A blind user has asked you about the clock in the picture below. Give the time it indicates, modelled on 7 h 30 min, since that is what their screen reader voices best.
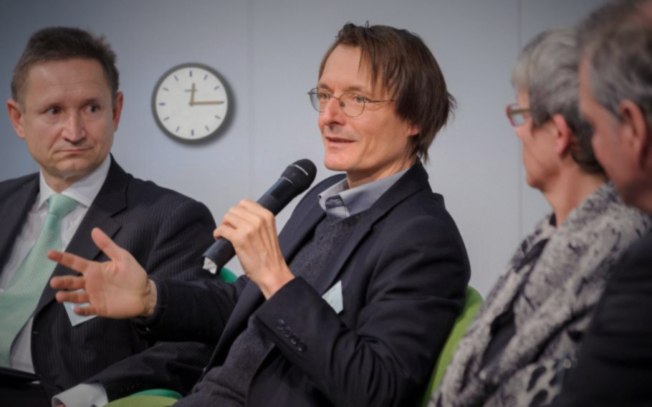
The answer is 12 h 15 min
